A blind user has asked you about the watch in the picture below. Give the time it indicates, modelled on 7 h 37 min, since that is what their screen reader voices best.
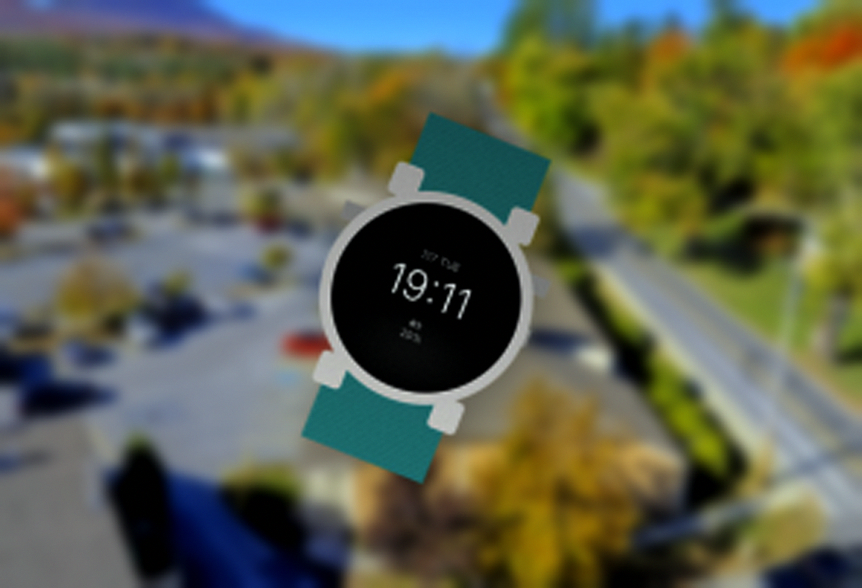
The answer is 19 h 11 min
